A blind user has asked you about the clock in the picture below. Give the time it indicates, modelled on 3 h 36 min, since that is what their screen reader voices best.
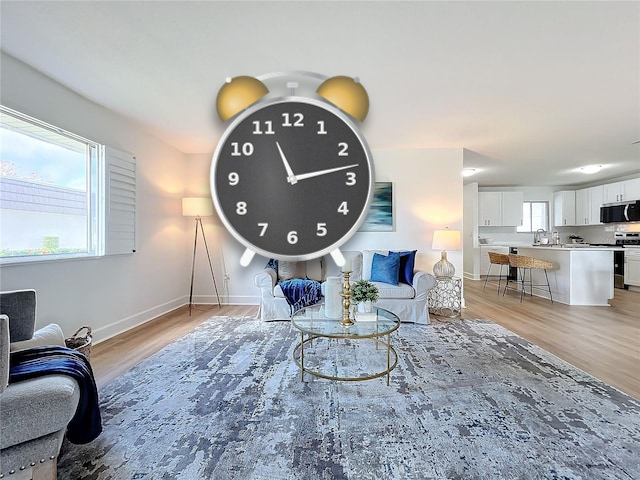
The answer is 11 h 13 min
